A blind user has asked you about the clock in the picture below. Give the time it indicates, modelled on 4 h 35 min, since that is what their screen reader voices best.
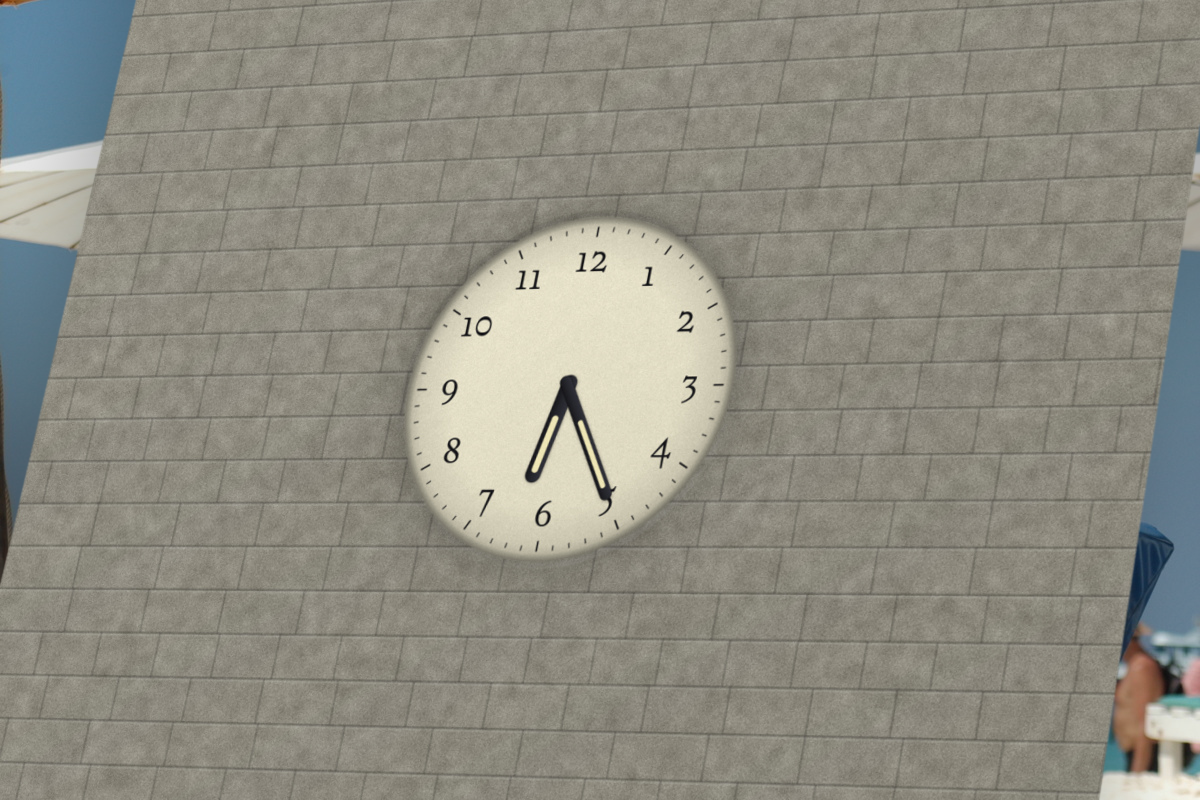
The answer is 6 h 25 min
